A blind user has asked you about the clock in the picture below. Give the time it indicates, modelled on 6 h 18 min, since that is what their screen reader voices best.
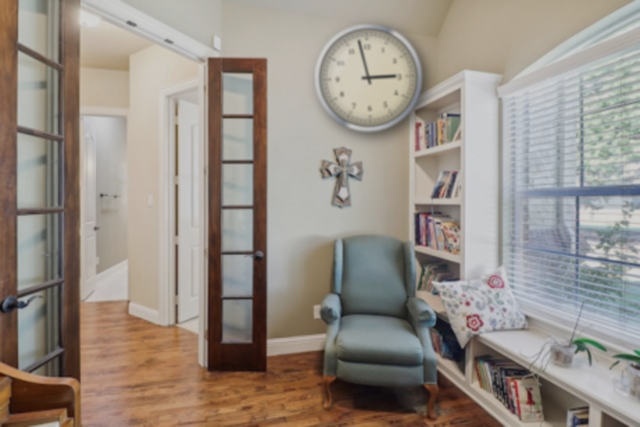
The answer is 2 h 58 min
